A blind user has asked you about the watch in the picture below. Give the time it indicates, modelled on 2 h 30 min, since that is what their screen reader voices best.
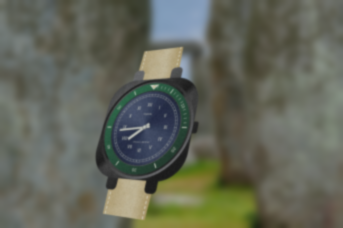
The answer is 7 h 44 min
